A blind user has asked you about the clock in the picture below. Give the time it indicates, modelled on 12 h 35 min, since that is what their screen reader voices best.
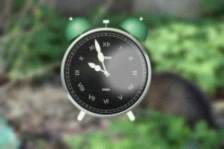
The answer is 9 h 57 min
